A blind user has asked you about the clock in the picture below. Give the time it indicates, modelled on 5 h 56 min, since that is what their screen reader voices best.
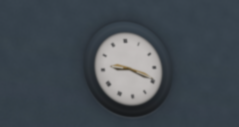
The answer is 9 h 19 min
